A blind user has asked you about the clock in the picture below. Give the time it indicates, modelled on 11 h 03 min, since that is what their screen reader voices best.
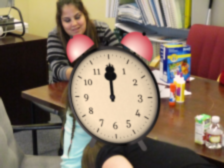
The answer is 12 h 00 min
